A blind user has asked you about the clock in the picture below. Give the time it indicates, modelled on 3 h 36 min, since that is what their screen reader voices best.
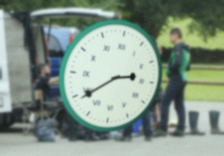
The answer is 2 h 39 min
